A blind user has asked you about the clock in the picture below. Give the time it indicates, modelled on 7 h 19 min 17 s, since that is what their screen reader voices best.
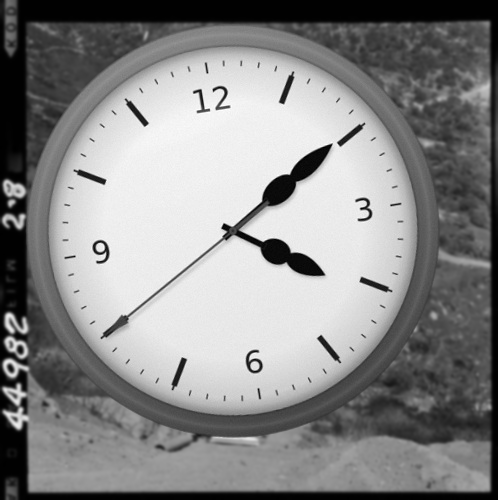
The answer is 4 h 09 min 40 s
